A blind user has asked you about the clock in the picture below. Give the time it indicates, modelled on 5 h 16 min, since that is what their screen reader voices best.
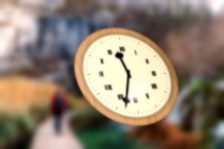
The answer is 11 h 33 min
